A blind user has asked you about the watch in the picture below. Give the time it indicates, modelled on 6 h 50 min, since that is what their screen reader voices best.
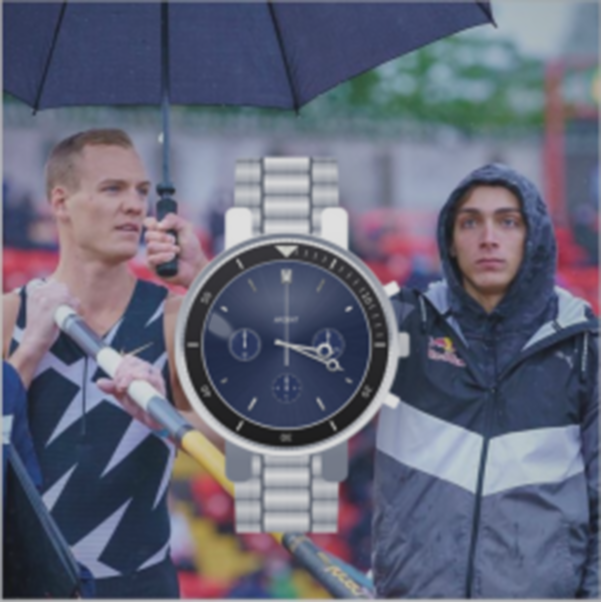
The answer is 3 h 19 min
